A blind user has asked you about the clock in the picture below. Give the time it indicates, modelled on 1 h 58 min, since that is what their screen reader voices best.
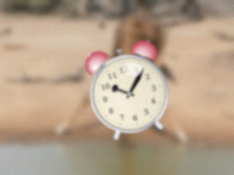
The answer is 10 h 07 min
